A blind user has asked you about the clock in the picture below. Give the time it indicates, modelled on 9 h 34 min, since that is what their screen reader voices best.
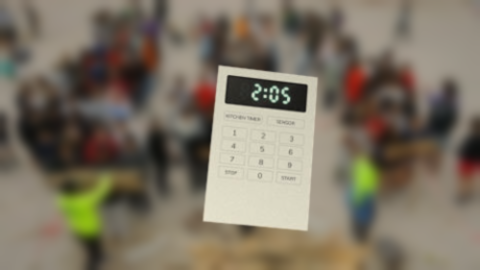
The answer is 2 h 05 min
